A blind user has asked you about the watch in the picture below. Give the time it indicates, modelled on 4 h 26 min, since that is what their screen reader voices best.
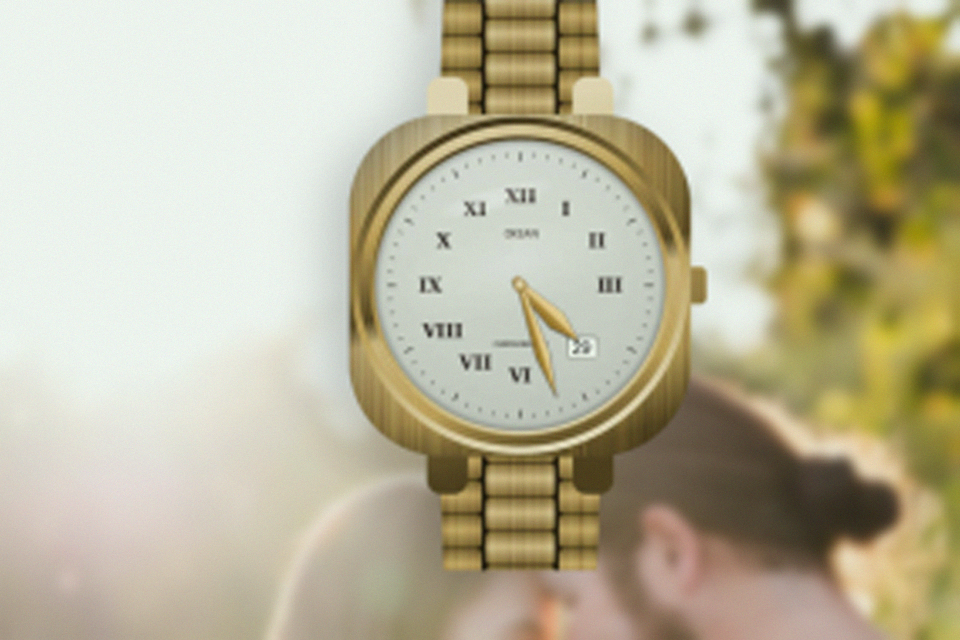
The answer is 4 h 27 min
